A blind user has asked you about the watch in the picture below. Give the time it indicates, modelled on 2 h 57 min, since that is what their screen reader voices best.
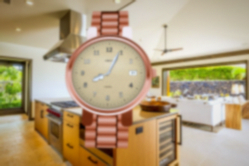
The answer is 8 h 04 min
